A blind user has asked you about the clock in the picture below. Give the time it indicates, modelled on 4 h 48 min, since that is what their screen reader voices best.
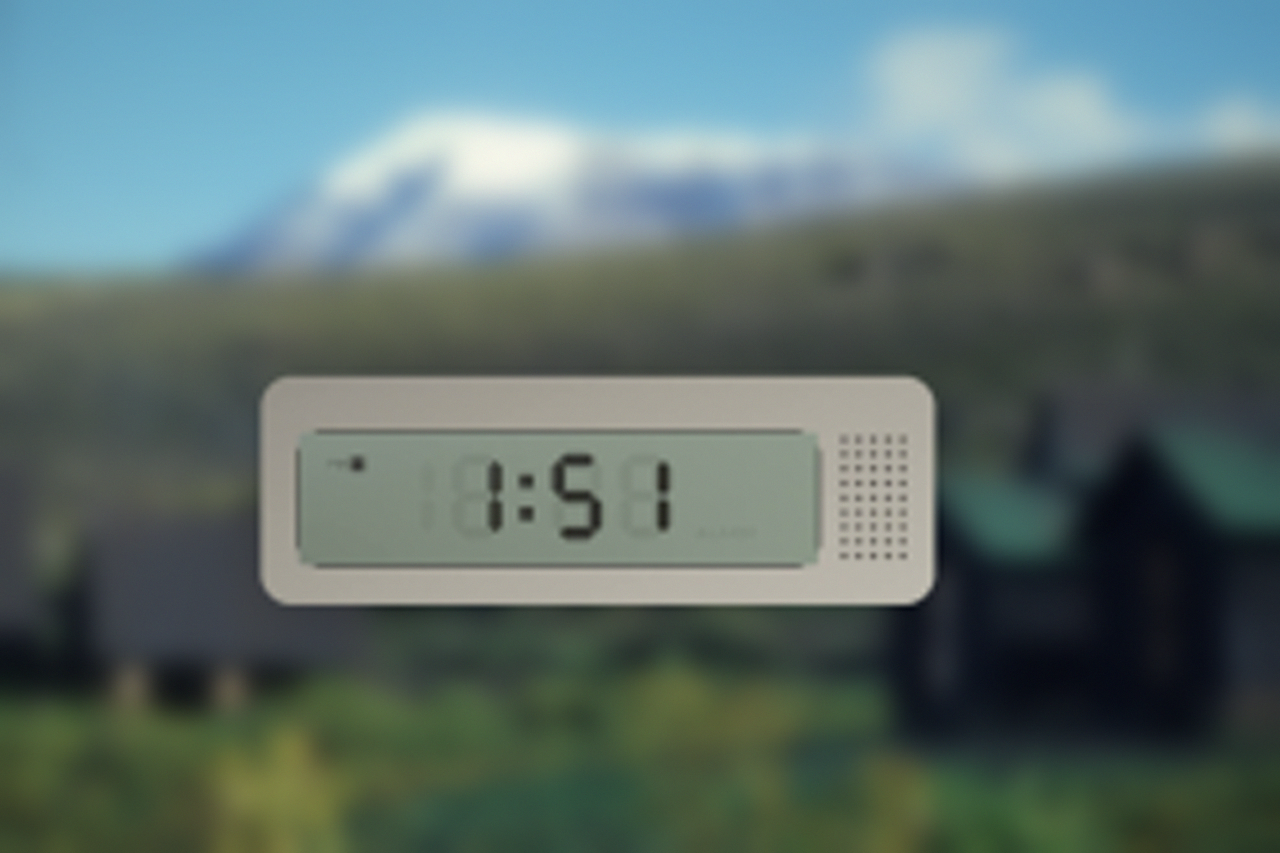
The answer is 1 h 51 min
